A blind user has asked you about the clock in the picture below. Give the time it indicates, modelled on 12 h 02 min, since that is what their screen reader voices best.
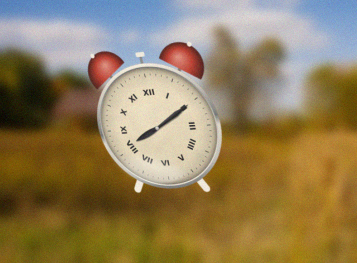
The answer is 8 h 10 min
